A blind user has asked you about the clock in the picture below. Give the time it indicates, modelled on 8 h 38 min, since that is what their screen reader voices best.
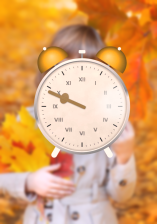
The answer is 9 h 49 min
